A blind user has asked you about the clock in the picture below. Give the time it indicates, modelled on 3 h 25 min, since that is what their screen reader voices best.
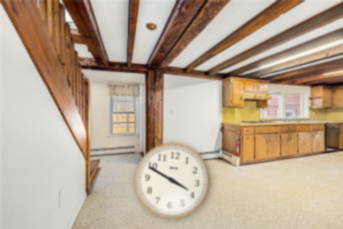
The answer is 3 h 49 min
